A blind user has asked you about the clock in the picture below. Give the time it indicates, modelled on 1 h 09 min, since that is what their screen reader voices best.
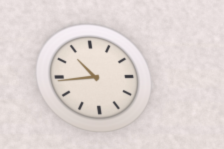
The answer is 10 h 44 min
